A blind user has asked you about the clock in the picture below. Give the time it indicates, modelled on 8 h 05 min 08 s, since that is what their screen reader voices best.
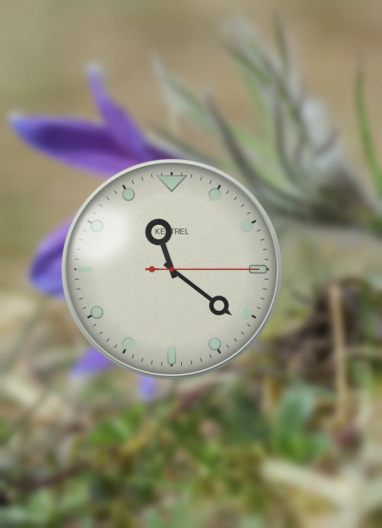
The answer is 11 h 21 min 15 s
